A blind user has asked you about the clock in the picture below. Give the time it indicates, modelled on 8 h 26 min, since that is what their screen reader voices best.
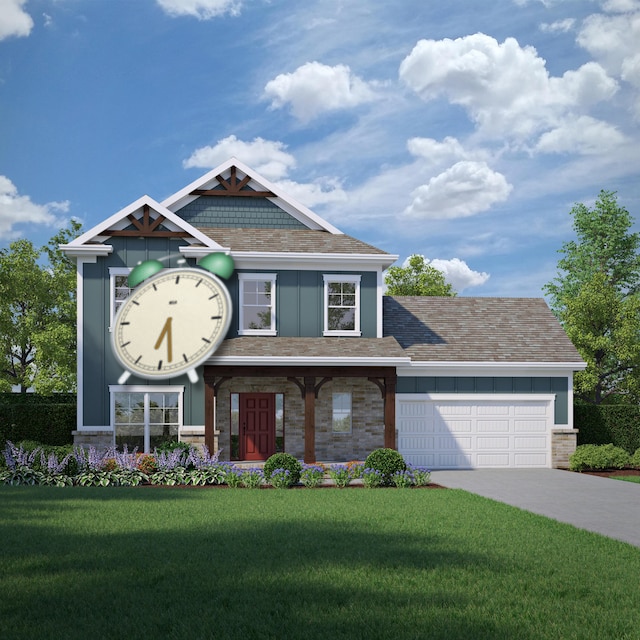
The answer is 6 h 28 min
